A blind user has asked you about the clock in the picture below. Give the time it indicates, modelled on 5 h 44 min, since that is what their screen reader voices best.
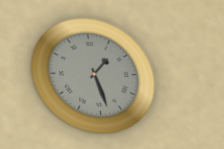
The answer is 1 h 28 min
